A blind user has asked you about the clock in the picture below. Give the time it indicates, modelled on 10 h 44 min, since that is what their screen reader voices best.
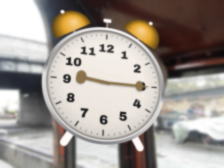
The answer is 9 h 15 min
